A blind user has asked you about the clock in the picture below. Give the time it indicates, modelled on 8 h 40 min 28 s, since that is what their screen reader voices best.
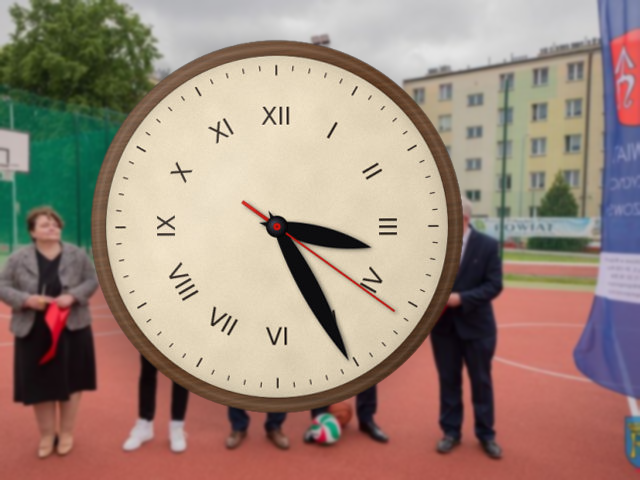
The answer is 3 h 25 min 21 s
